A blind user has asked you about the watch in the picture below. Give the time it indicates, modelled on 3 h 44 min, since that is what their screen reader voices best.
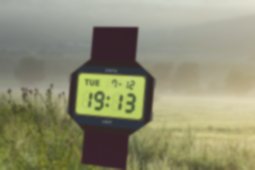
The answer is 19 h 13 min
